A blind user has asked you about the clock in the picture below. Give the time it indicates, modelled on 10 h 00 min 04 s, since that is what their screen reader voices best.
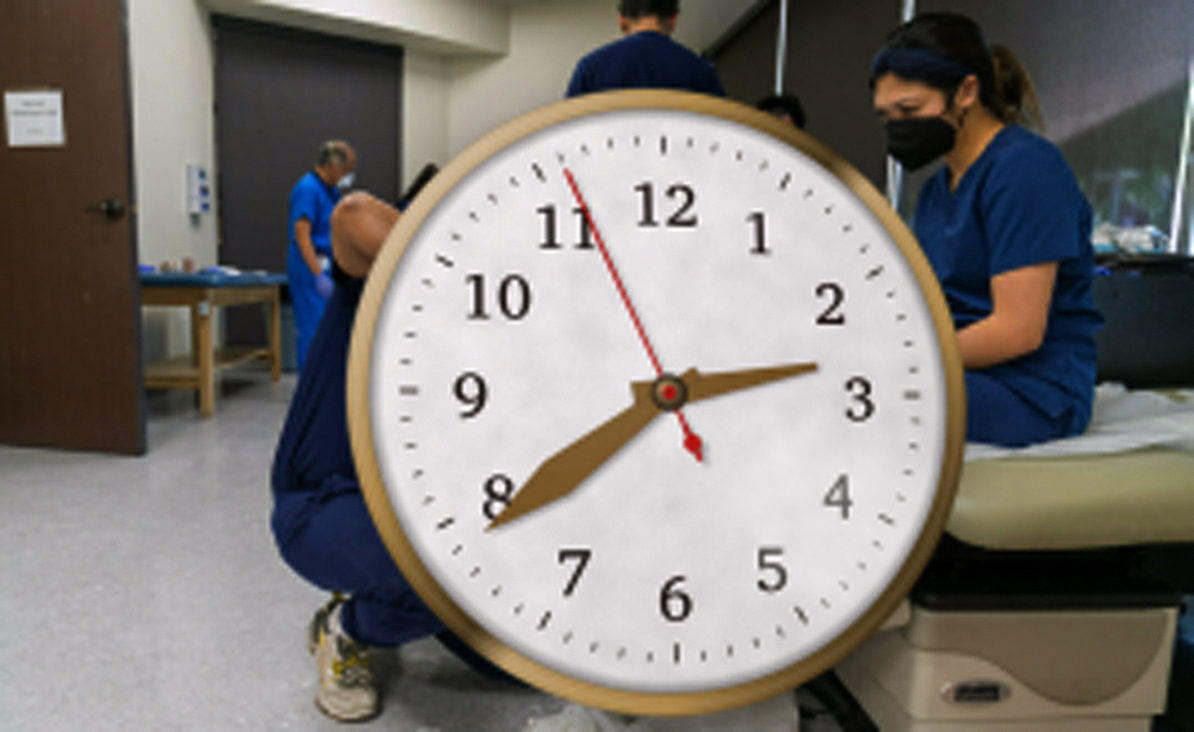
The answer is 2 h 38 min 56 s
